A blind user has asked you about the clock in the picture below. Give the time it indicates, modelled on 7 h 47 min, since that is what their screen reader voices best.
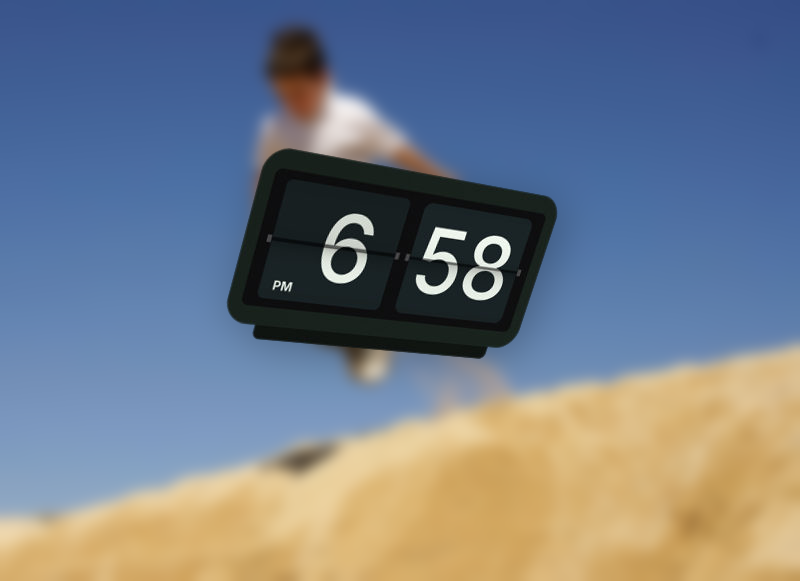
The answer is 6 h 58 min
